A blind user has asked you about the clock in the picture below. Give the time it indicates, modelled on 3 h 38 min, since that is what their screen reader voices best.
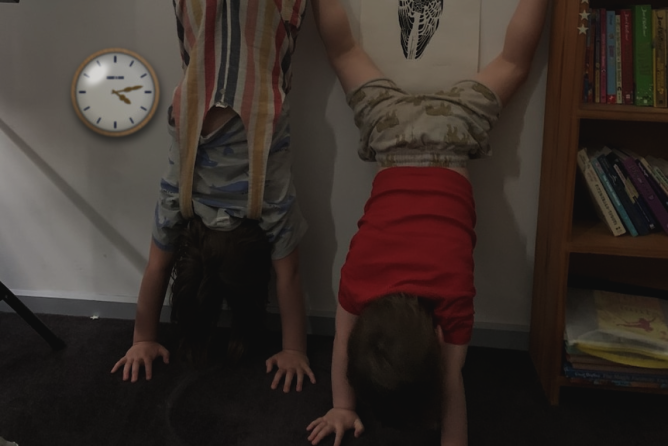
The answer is 4 h 13 min
